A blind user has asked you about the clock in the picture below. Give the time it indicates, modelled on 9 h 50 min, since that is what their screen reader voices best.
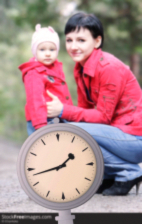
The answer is 1 h 43 min
